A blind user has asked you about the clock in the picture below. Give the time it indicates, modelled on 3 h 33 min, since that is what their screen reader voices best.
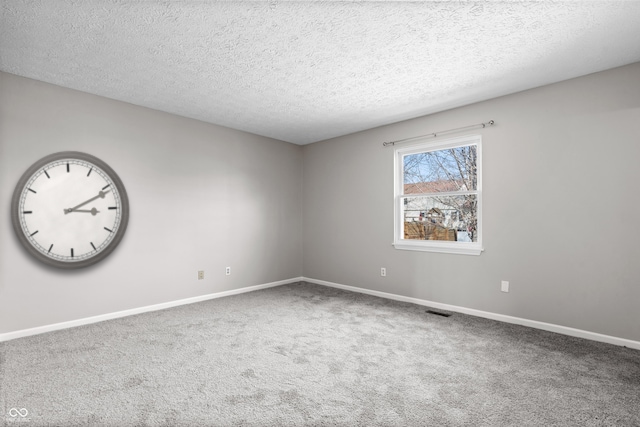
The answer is 3 h 11 min
